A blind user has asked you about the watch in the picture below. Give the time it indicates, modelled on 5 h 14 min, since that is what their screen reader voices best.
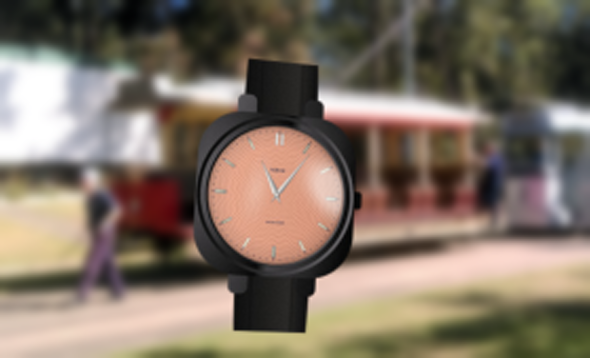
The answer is 11 h 06 min
